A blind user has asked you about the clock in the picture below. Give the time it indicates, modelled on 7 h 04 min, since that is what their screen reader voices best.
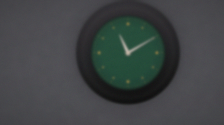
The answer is 11 h 10 min
